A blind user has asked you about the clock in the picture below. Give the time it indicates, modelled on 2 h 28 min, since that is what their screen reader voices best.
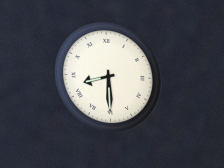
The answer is 8 h 30 min
